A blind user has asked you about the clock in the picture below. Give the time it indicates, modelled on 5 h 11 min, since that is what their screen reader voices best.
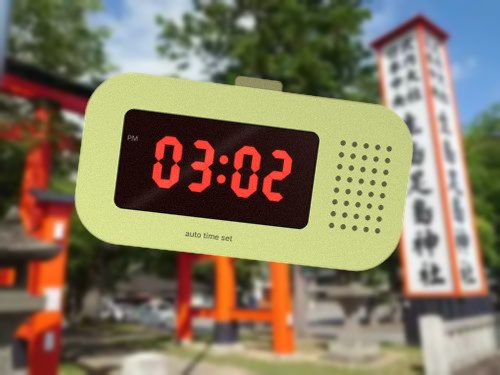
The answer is 3 h 02 min
